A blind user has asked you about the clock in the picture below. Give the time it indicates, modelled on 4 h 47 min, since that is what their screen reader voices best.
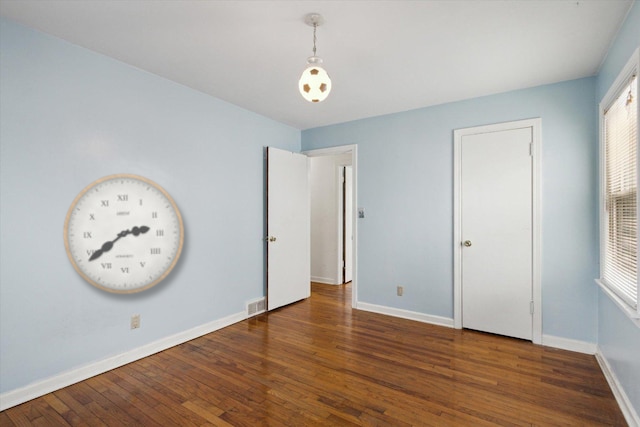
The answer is 2 h 39 min
